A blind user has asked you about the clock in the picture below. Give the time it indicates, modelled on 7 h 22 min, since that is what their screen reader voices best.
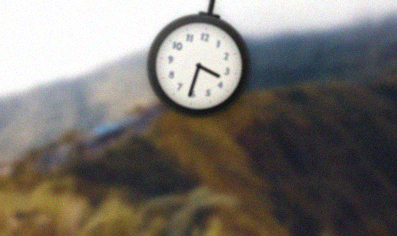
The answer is 3 h 31 min
